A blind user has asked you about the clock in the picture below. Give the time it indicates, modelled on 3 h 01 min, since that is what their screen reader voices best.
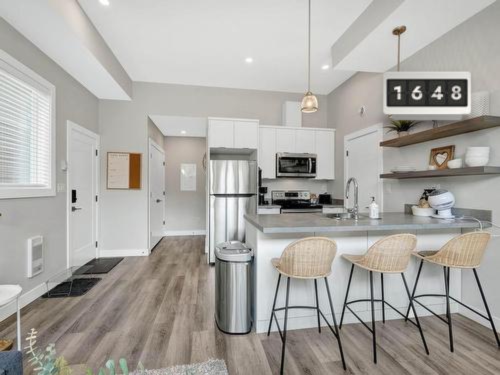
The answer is 16 h 48 min
